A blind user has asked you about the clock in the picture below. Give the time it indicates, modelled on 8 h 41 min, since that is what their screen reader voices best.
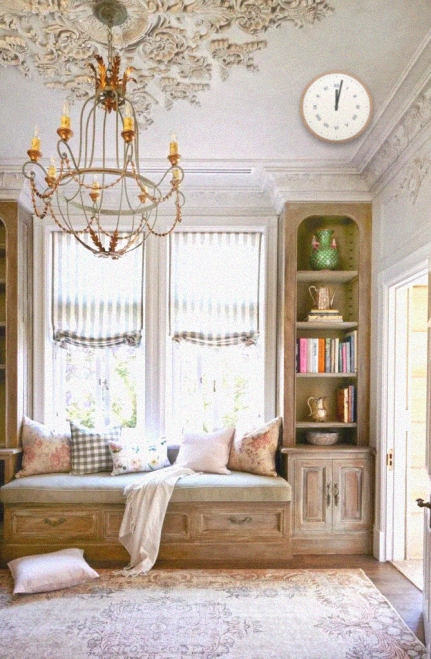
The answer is 12 h 02 min
